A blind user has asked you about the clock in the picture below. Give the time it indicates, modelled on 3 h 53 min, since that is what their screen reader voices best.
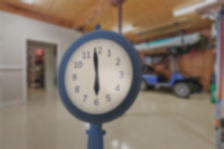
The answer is 5 h 59 min
